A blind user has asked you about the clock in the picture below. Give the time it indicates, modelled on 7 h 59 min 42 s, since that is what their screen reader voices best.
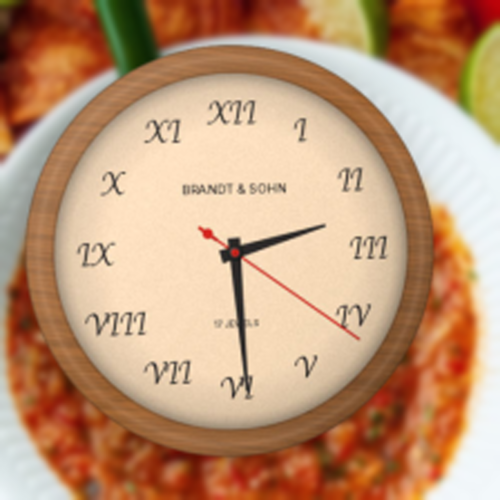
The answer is 2 h 29 min 21 s
